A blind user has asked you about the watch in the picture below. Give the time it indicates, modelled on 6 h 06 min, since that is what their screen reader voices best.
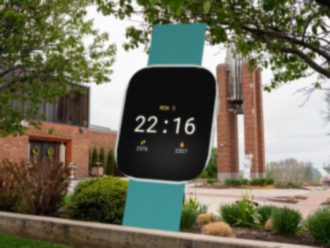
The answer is 22 h 16 min
